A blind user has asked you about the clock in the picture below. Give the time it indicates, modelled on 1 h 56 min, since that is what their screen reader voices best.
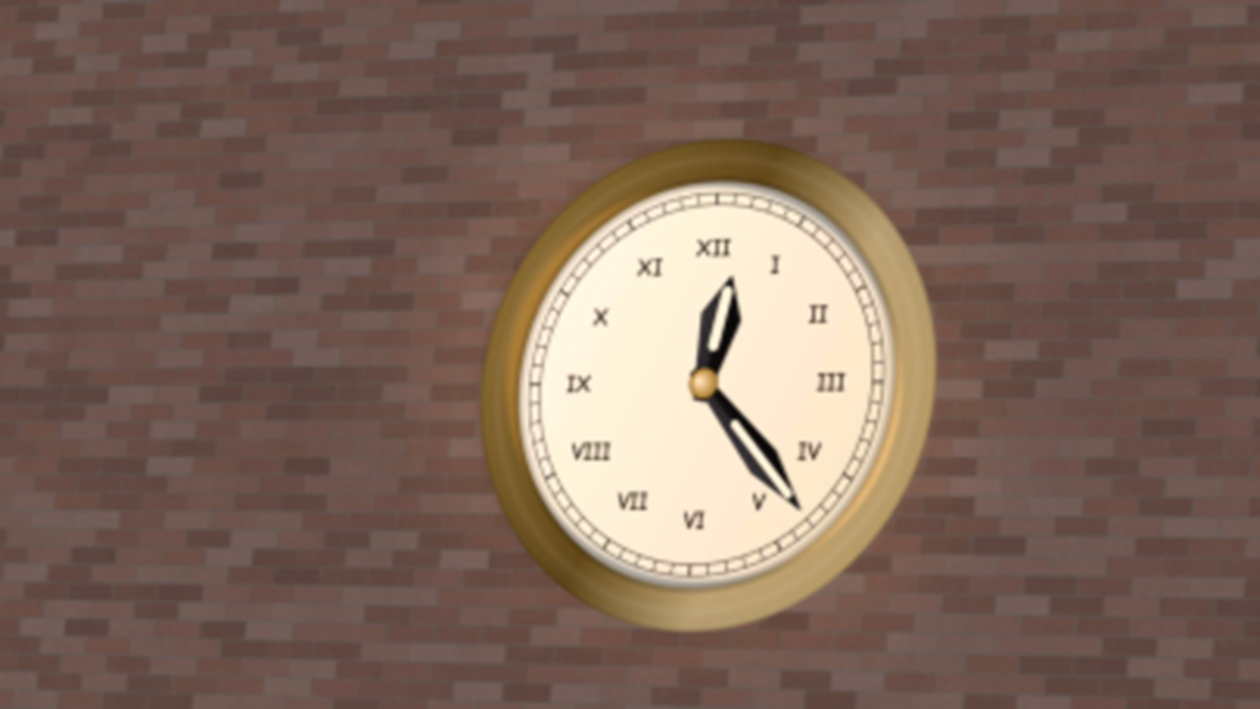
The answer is 12 h 23 min
